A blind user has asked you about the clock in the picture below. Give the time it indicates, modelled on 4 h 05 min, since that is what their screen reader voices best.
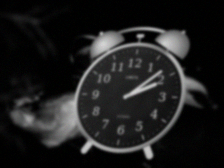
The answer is 2 h 08 min
